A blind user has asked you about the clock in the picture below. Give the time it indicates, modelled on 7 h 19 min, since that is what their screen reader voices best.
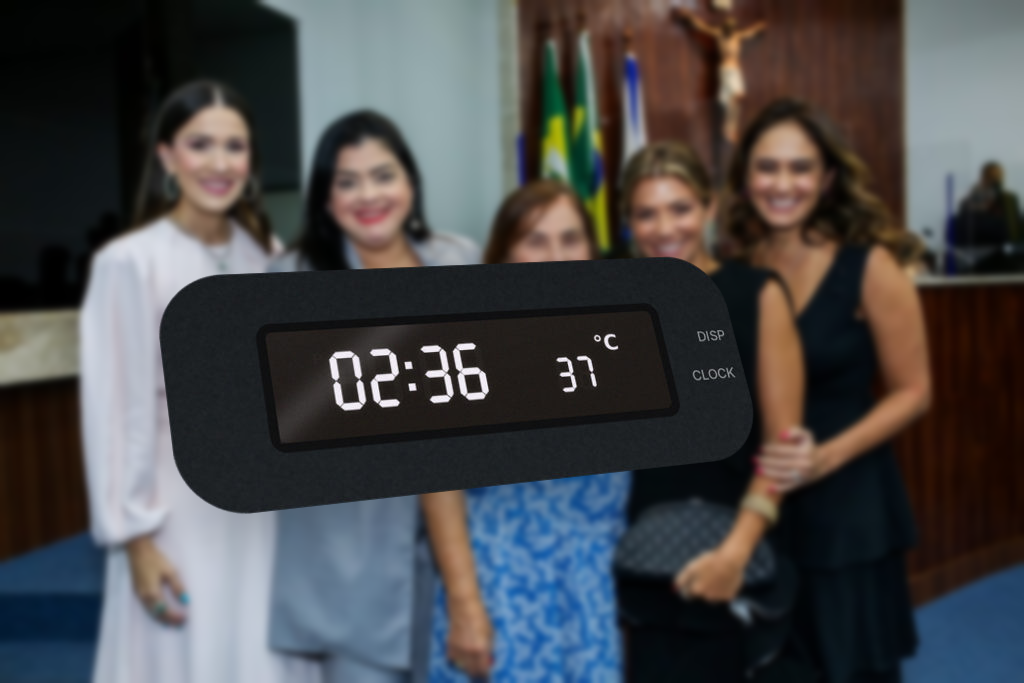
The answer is 2 h 36 min
